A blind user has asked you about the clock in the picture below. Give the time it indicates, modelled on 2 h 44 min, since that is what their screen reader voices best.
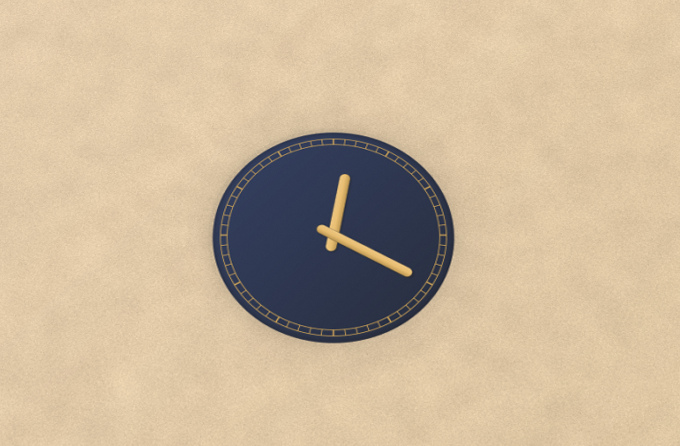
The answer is 12 h 20 min
